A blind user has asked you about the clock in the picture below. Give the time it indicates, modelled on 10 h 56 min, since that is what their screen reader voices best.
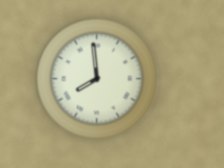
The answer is 7 h 59 min
